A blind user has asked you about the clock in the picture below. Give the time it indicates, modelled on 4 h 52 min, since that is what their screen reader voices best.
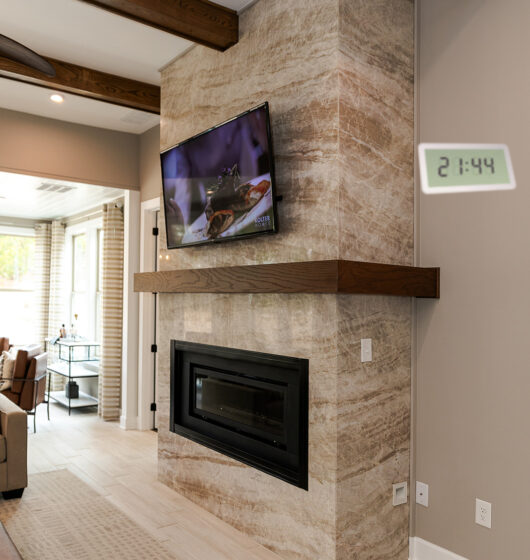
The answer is 21 h 44 min
